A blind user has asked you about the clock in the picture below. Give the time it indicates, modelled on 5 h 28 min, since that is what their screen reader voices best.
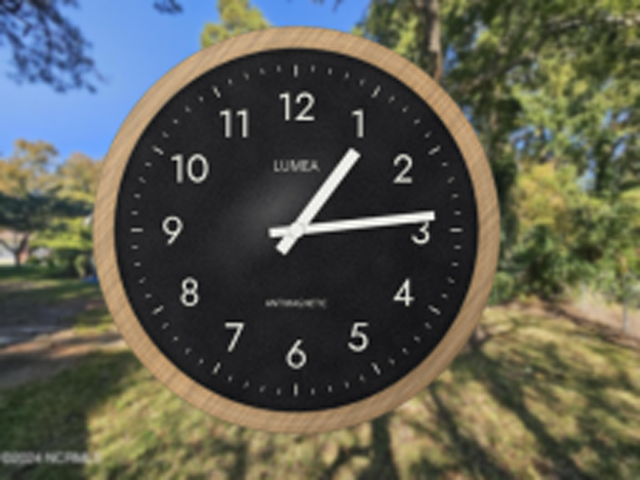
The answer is 1 h 14 min
